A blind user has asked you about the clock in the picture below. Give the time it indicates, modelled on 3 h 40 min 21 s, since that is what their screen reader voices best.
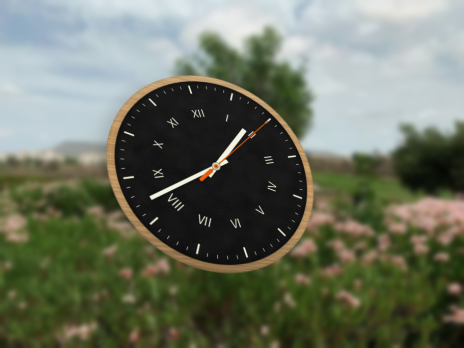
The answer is 1 h 42 min 10 s
